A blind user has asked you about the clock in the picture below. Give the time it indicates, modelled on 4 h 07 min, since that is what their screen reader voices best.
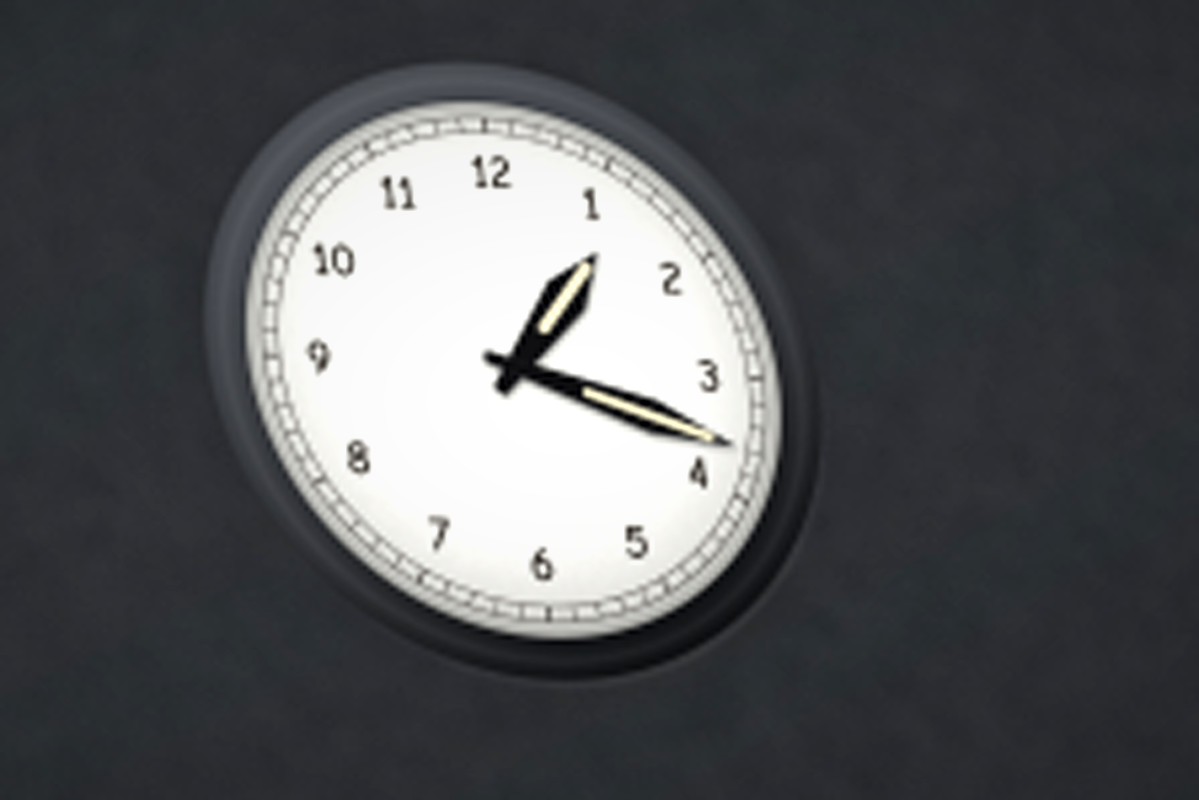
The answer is 1 h 18 min
